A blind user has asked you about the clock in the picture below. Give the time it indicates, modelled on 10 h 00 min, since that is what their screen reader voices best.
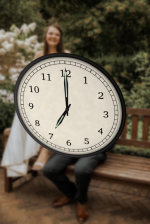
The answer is 7 h 00 min
